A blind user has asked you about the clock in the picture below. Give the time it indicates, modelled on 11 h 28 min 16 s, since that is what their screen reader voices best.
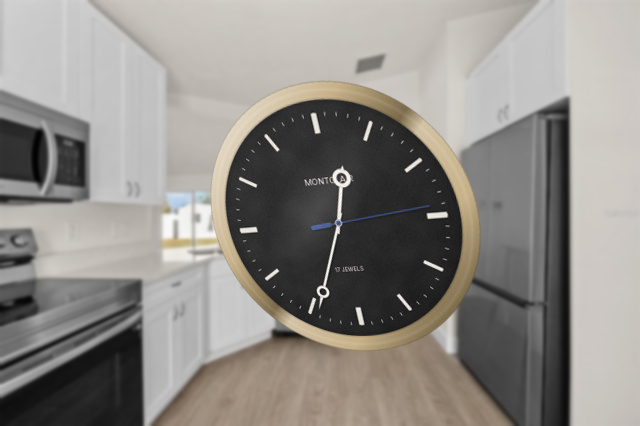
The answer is 12 h 34 min 14 s
